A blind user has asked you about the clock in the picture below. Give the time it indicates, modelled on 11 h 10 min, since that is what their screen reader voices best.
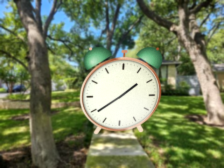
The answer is 1 h 39 min
